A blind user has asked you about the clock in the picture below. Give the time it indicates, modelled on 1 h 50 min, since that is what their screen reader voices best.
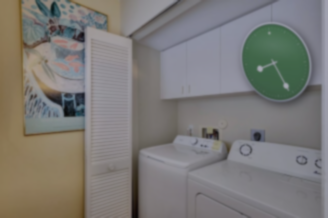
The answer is 8 h 26 min
